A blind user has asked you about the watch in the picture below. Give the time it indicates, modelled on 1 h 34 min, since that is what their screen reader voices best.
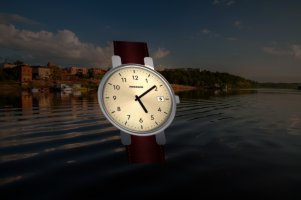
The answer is 5 h 09 min
